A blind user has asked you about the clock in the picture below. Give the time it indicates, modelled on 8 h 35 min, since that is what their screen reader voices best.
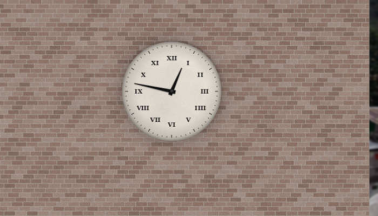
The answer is 12 h 47 min
